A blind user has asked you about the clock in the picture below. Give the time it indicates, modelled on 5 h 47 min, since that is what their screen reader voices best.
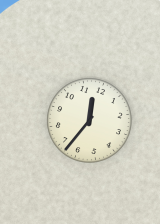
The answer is 11 h 33 min
